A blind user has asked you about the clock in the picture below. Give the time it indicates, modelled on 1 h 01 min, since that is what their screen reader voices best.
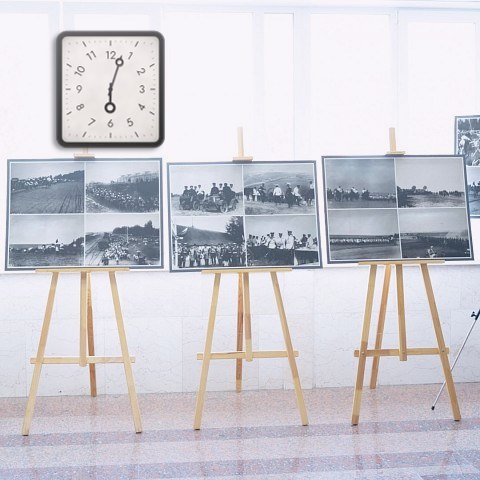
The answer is 6 h 03 min
